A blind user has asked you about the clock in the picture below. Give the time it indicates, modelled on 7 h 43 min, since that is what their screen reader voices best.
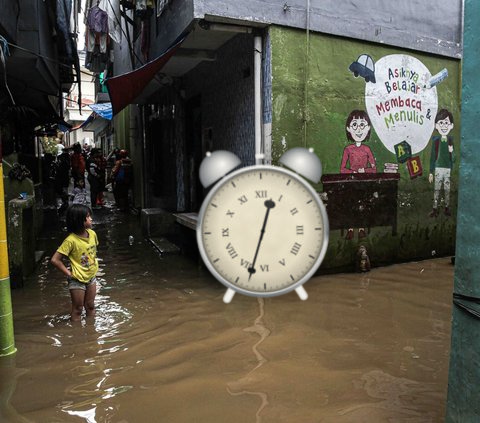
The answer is 12 h 33 min
